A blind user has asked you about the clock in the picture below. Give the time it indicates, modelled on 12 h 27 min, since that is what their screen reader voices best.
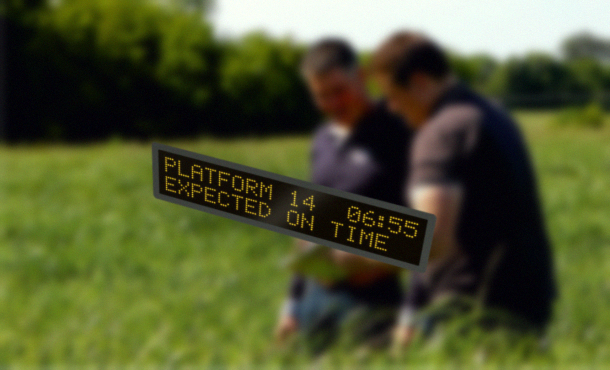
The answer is 6 h 55 min
